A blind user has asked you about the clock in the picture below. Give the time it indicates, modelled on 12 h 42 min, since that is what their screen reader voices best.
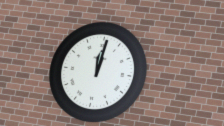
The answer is 12 h 01 min
